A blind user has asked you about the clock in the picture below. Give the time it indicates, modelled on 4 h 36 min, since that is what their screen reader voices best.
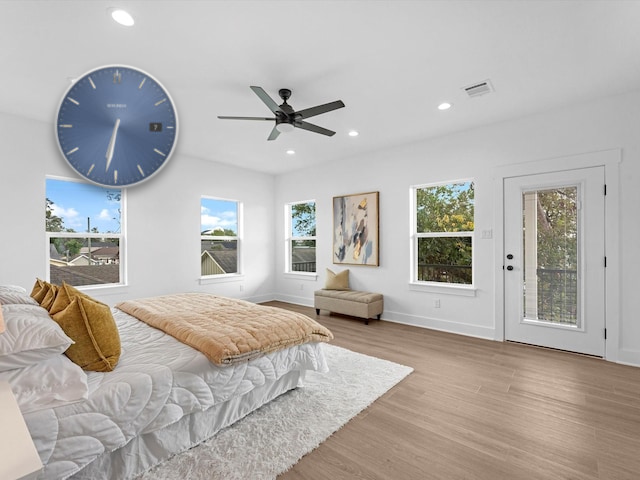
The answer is 6 h 32 min
